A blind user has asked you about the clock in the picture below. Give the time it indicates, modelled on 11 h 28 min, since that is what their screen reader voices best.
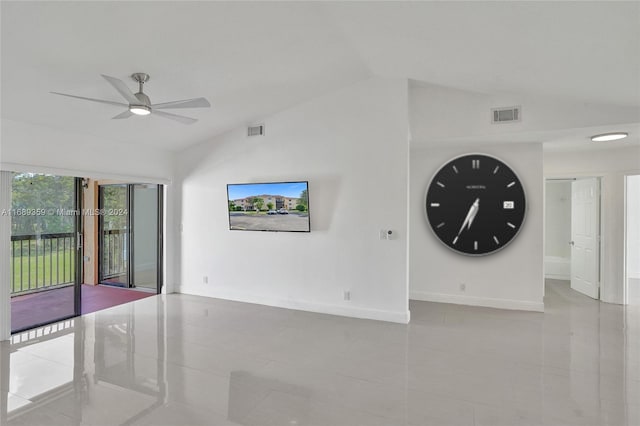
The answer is 6 h 35 min
